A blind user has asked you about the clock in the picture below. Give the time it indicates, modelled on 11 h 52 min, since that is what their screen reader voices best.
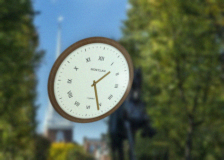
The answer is 1 h 26 min
